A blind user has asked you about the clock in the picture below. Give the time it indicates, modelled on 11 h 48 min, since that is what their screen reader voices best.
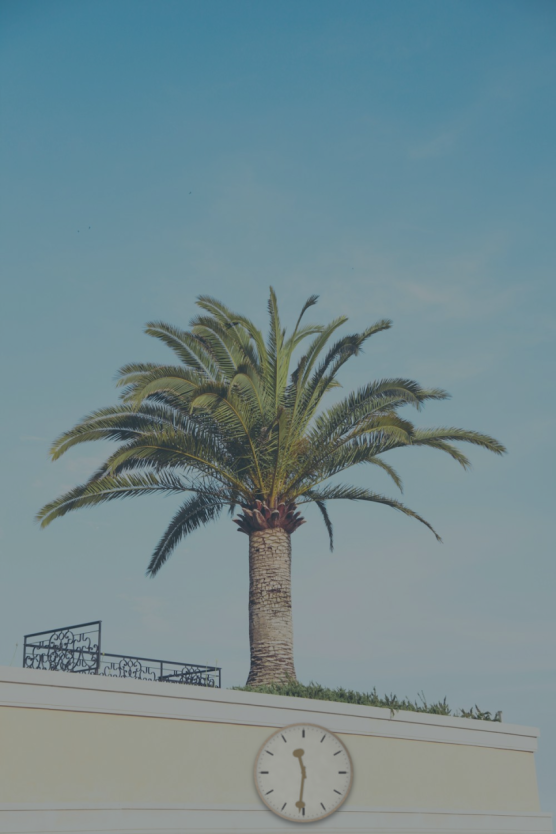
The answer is 11 h 31 min
